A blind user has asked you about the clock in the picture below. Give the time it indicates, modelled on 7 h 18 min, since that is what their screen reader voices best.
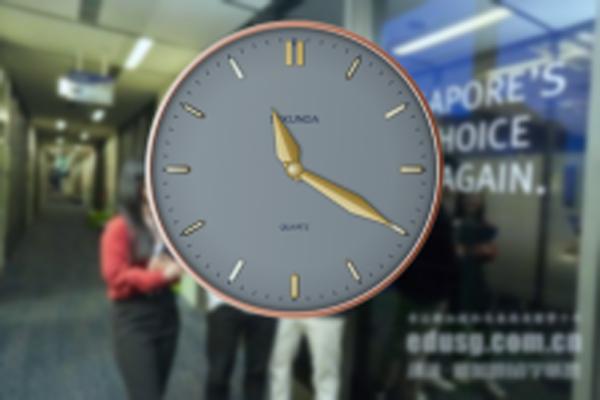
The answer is 11 h 20 min
